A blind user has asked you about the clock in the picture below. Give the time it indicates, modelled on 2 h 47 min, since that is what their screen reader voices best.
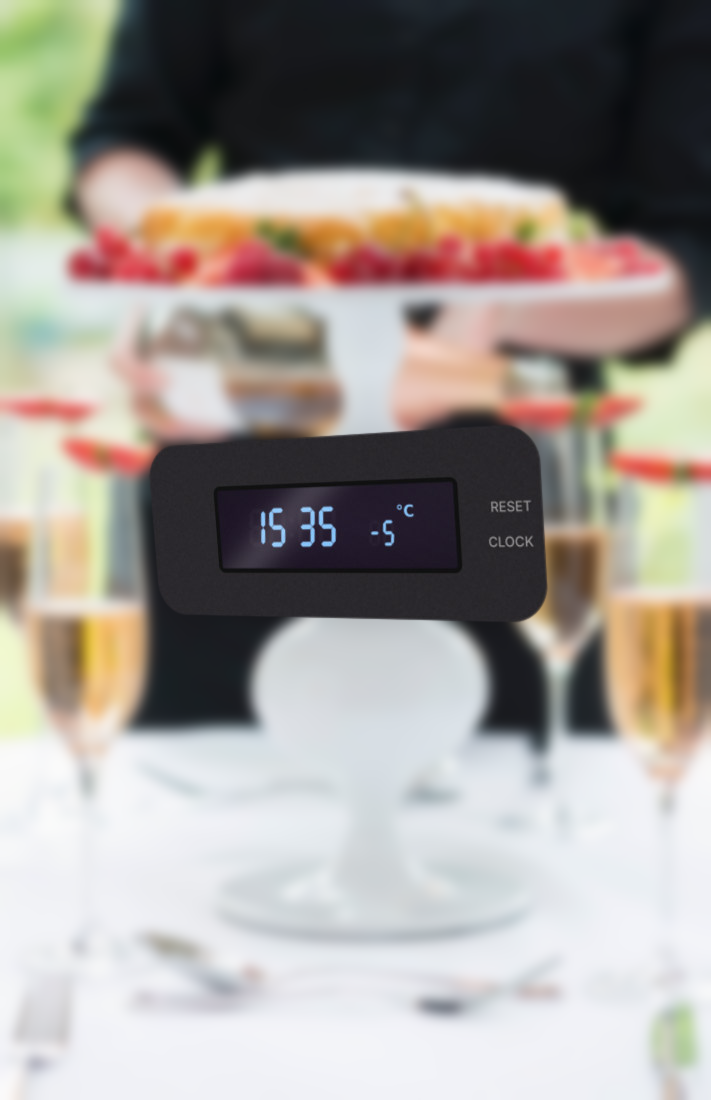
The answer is 15 h 35 min
